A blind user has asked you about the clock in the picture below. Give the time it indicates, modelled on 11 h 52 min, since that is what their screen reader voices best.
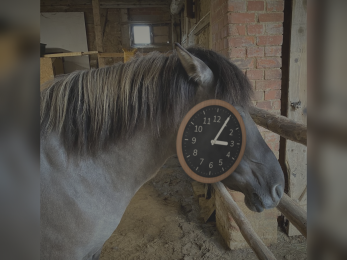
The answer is 3 h 05 min
